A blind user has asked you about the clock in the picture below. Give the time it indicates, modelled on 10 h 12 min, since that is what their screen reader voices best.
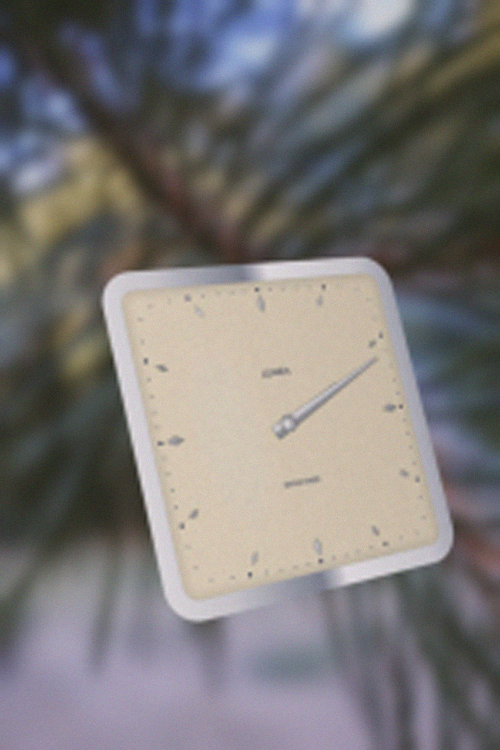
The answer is 2 h 11 min
